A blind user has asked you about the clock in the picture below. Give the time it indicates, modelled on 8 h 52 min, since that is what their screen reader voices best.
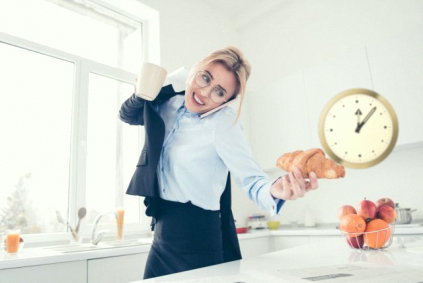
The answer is 12 h 07 min
